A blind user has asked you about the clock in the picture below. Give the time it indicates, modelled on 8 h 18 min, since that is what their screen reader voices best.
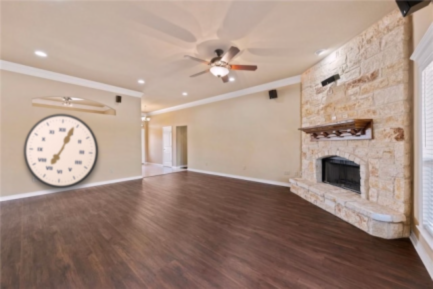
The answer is 7 h 04 min
